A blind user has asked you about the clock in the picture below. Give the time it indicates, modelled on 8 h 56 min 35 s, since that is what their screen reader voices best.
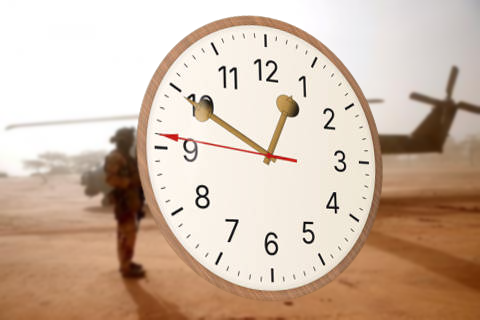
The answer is 12 h 49 min 46 s
